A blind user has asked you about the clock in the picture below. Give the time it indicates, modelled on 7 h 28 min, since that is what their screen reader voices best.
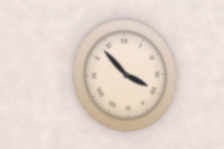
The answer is 3 h 53 min
